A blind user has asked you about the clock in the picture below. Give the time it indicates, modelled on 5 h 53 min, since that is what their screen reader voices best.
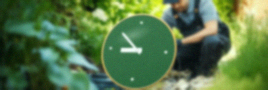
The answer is 8 h 52 min
